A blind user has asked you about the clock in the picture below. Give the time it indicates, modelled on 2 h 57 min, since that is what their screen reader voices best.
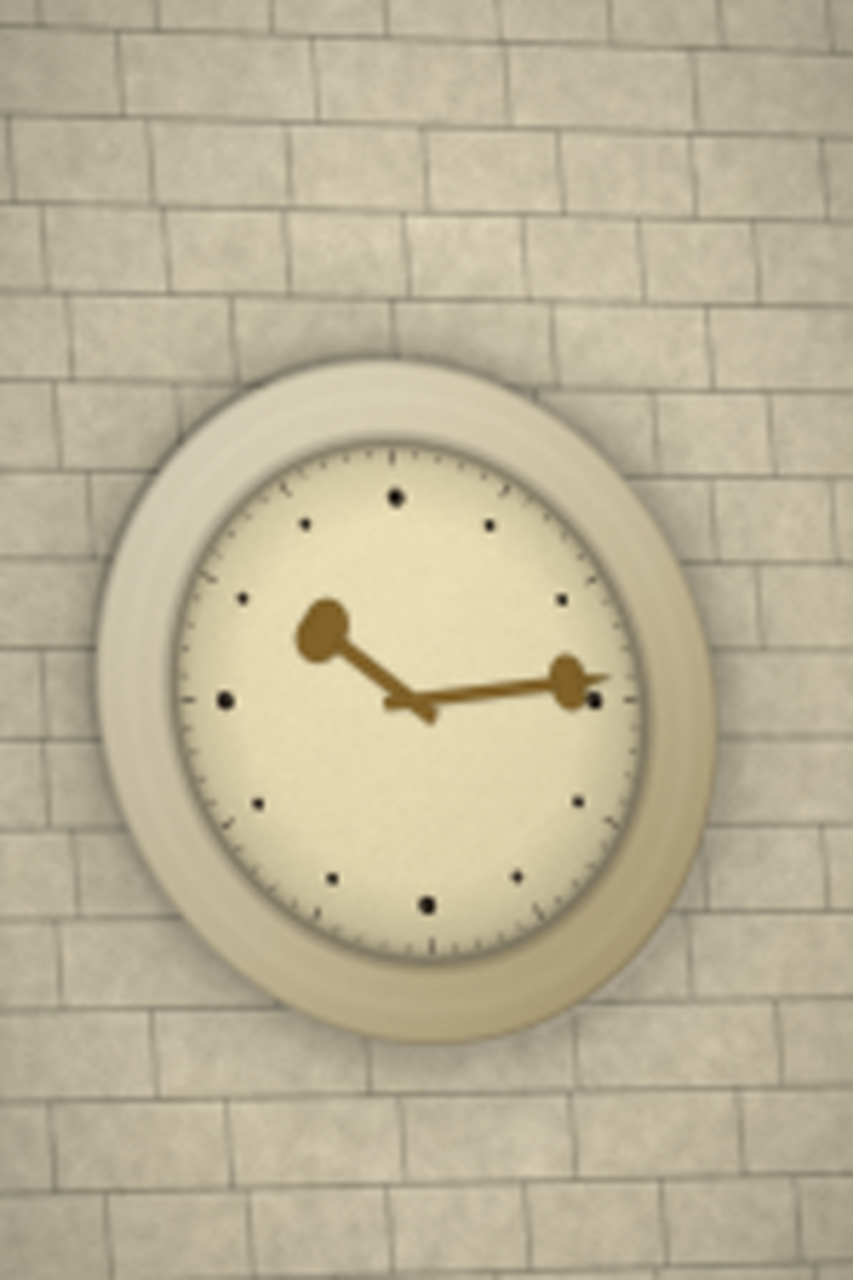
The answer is 10 h 14 min
